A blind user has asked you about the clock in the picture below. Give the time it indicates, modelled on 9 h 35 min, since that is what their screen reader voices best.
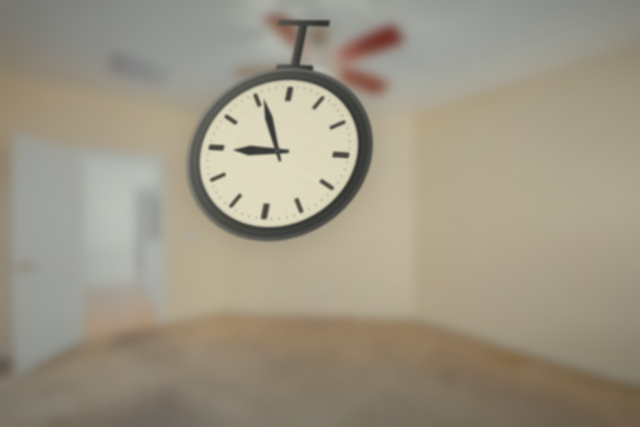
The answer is 8 h 56 min
